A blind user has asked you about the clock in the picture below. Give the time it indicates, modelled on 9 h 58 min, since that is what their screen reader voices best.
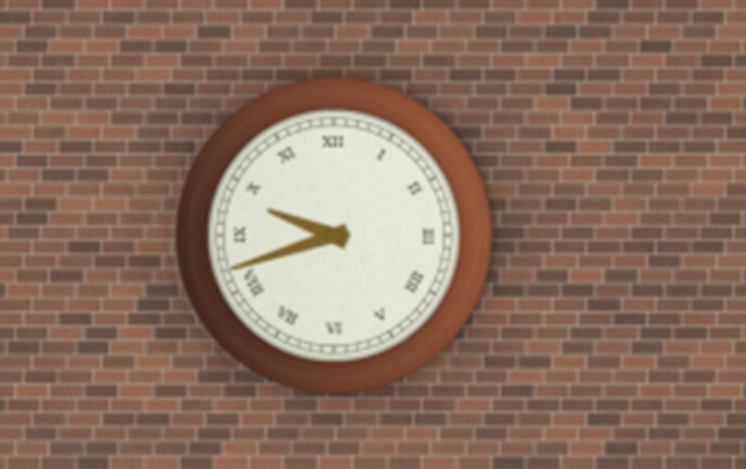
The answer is 9 h 42 min
